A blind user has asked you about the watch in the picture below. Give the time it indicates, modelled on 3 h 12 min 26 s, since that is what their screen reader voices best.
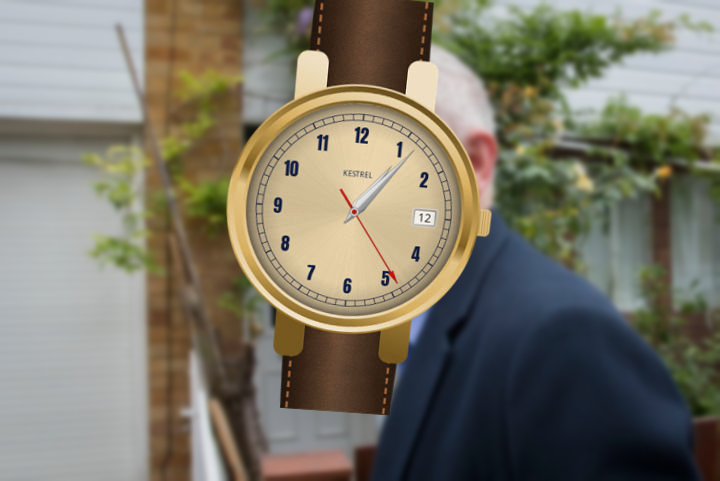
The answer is 1 h 06 min 24 s
